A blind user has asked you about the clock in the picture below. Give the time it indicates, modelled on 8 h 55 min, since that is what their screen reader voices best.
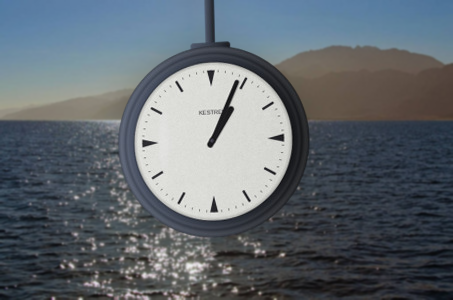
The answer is 1 h 04 min
